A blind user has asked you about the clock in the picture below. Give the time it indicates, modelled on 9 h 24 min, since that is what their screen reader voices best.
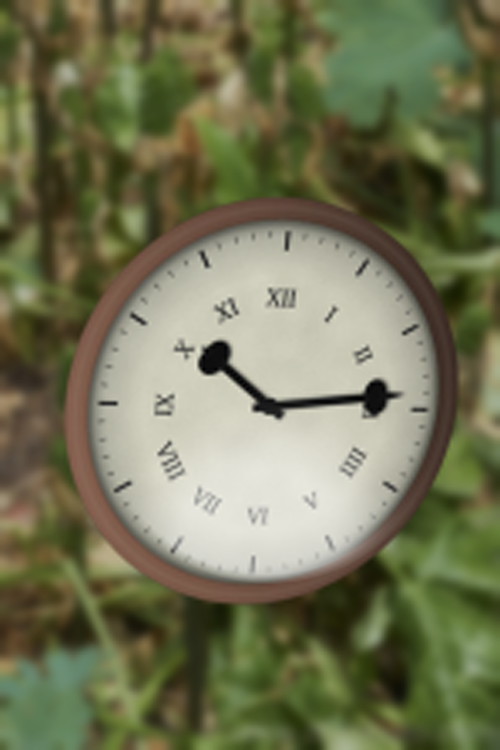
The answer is 10 h 14 min
